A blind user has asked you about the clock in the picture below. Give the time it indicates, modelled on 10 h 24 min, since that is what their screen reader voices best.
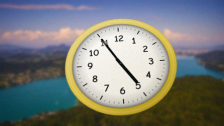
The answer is 4 h 55 min
